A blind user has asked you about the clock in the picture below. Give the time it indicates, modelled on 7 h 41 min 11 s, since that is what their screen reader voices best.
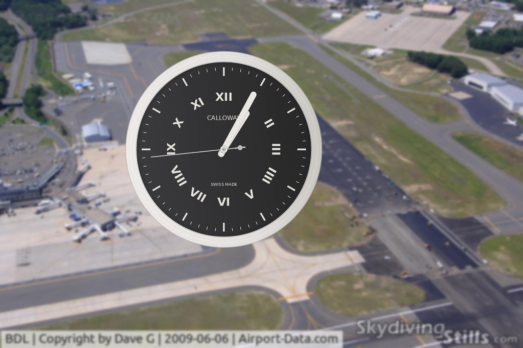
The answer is 1 h 04 min 44 s
